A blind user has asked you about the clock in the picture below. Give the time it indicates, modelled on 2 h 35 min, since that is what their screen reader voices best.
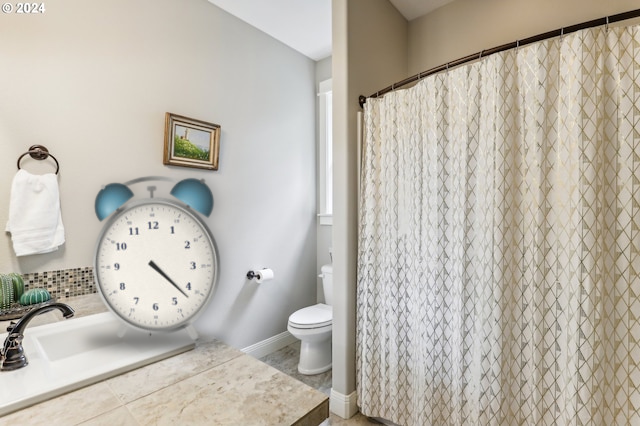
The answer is 4 h 22 min
